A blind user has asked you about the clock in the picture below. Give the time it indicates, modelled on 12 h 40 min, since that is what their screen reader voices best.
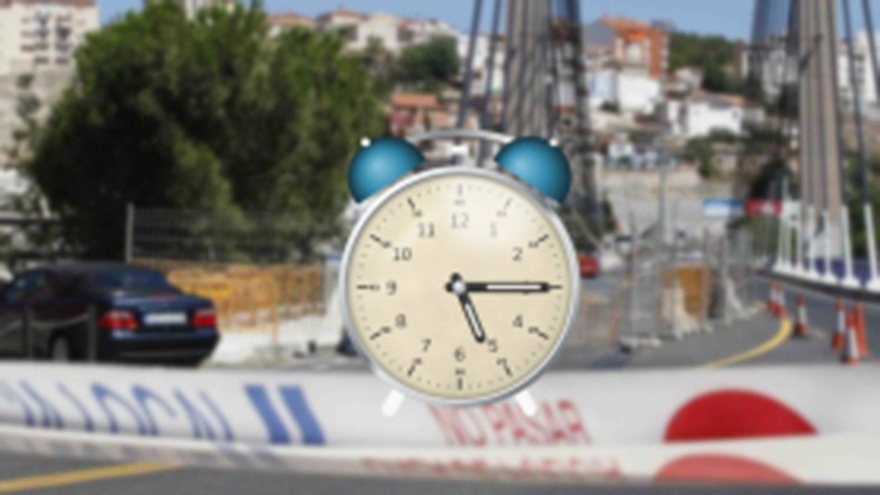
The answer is 5 h 15 min
